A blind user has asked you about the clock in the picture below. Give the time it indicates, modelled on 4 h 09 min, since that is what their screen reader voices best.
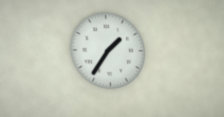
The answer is 1 h 36 min
